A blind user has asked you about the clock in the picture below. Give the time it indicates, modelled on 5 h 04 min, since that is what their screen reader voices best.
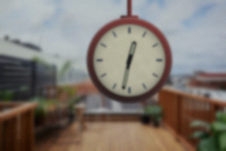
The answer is 12 h 32 min
